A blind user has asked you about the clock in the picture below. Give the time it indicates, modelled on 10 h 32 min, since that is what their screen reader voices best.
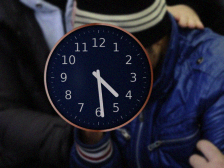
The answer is 4 h 29 min
